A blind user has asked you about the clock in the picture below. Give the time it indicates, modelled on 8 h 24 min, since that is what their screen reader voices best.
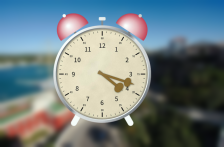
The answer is 4 h 18 min
